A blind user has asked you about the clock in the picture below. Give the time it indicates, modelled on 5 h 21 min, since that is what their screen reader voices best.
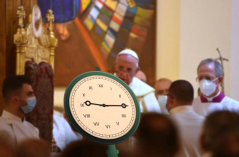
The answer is 9 h 15 min
